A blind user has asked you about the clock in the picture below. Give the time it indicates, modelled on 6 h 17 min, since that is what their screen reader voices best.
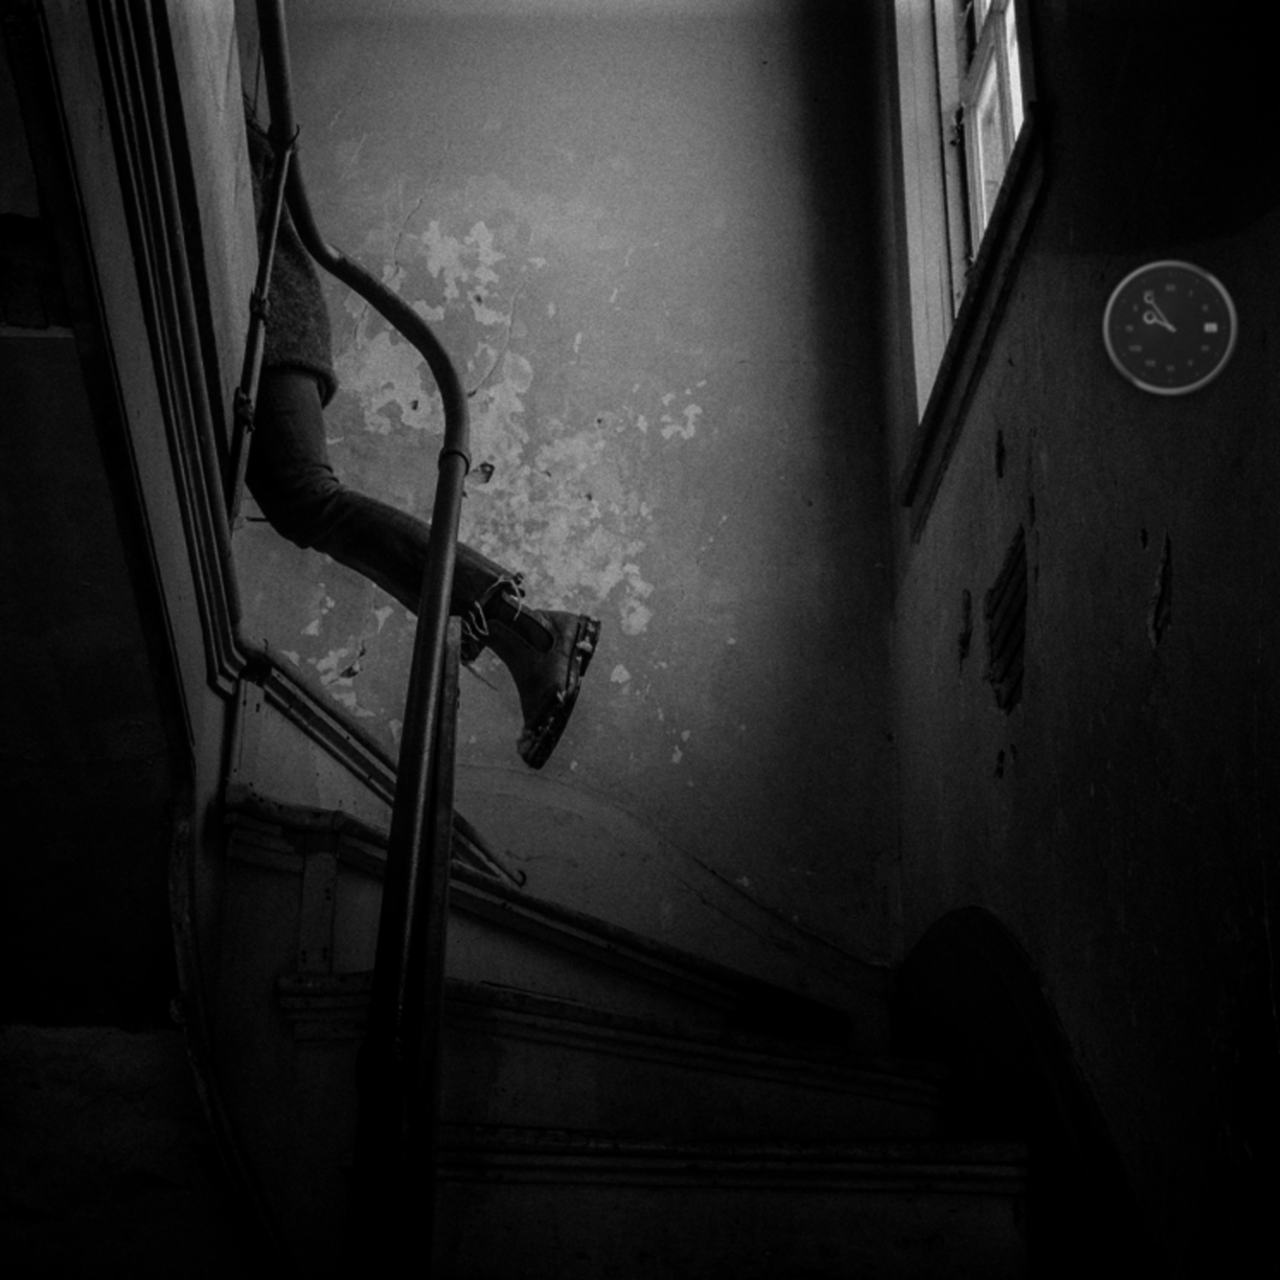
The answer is 9 h 54 min
